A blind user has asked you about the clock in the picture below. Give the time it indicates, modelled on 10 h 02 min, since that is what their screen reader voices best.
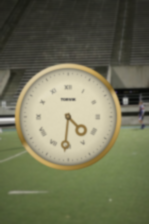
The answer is 4 h 31 min
